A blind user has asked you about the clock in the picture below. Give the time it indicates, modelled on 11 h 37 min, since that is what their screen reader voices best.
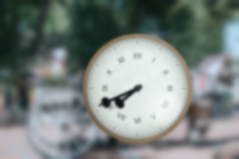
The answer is 7 h 41 min
